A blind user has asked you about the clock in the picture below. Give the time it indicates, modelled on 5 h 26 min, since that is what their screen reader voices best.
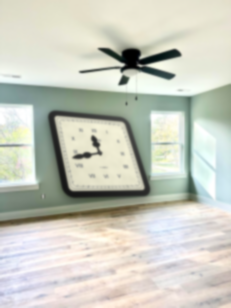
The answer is 11 h 43 min
